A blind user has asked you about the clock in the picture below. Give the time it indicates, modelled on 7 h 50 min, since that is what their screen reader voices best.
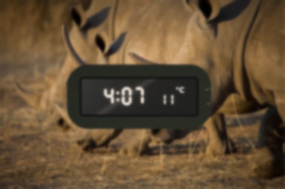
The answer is 4 h 07 min
